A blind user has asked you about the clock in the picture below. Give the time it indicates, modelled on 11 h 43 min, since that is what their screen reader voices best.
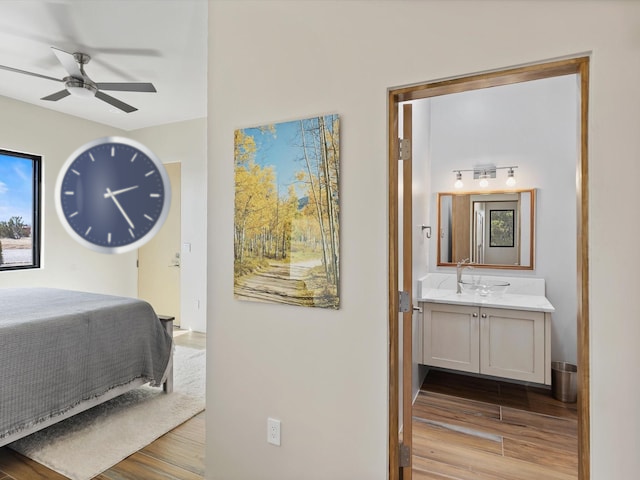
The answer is 2 h 24 min
